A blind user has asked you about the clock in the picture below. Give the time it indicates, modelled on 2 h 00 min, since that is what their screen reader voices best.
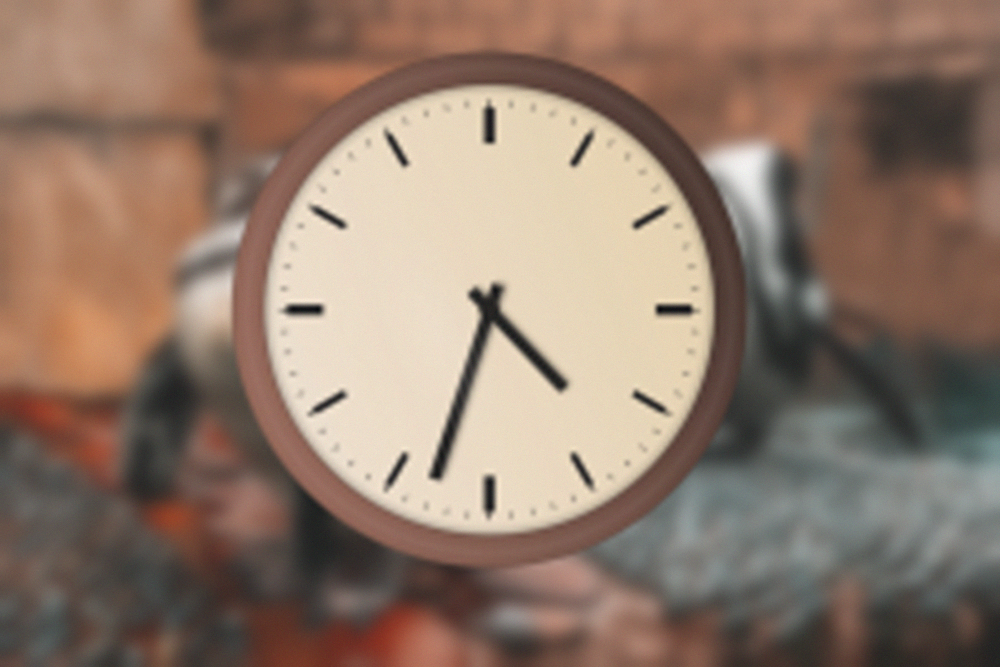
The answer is 4 h 33 min
